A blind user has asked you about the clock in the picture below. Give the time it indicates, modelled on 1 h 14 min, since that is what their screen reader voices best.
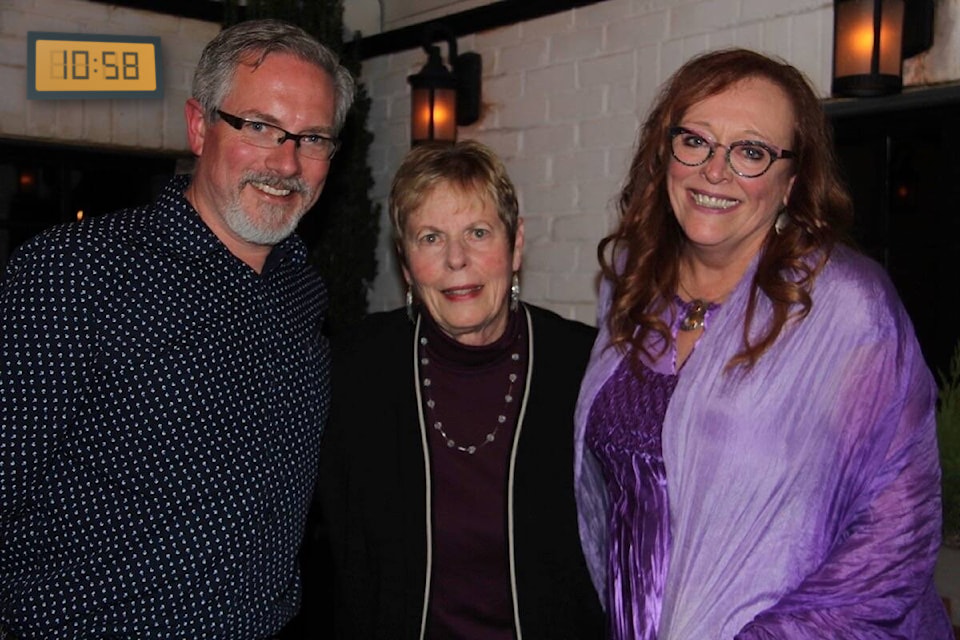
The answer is 10 h 58 min
